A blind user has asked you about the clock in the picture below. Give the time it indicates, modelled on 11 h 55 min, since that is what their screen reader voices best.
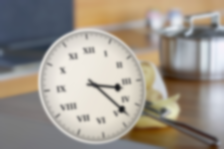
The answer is 3 h 23 min
